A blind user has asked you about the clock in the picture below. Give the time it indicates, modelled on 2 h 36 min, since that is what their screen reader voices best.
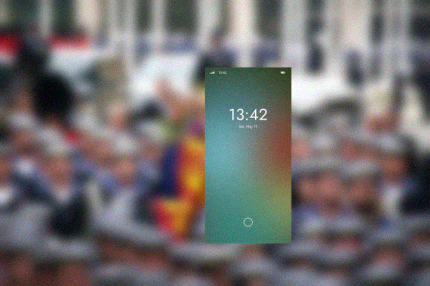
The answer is 13 h 42 min
